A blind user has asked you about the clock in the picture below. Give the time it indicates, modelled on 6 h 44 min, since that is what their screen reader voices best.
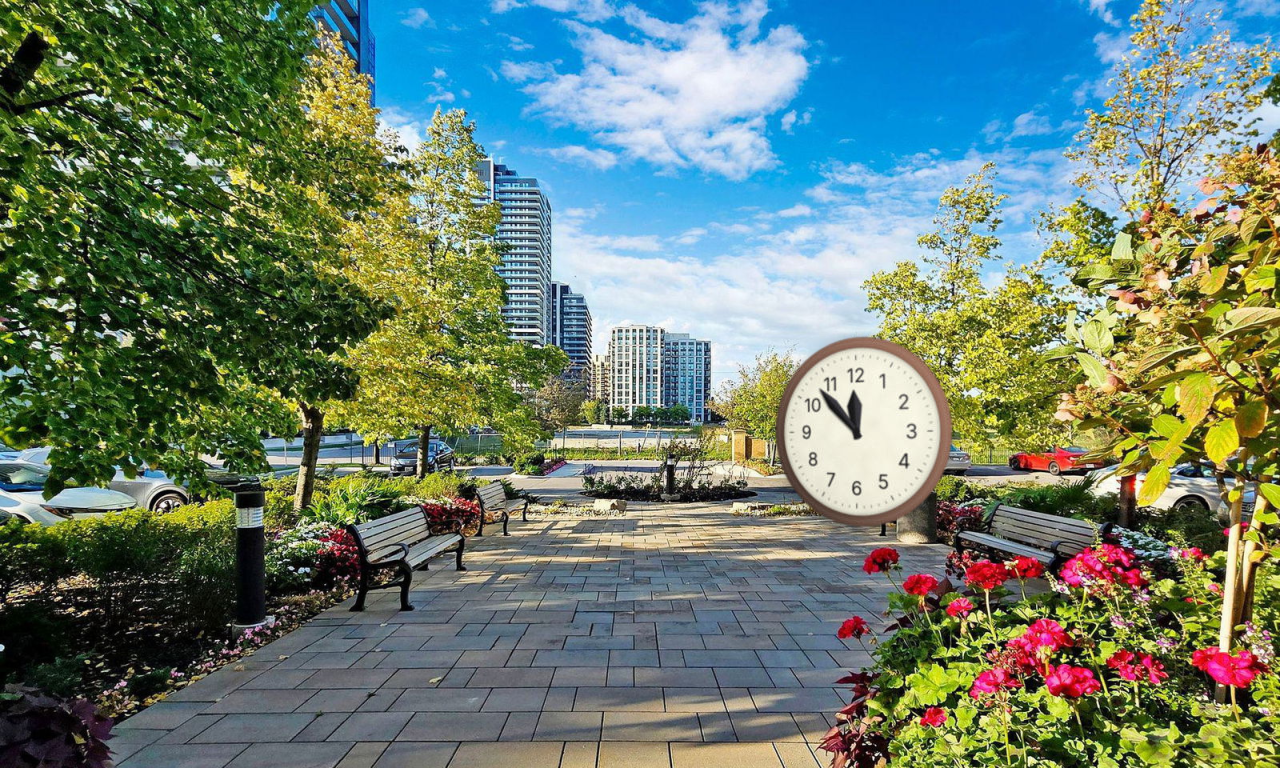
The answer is 11 h 53 min
